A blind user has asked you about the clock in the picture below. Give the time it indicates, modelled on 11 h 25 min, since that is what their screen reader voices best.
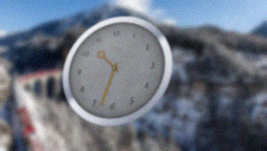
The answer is 10 h 33 min
